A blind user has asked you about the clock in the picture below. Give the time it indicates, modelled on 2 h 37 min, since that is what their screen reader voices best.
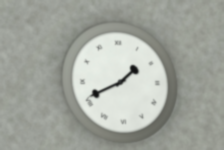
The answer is 1 h 41 min
